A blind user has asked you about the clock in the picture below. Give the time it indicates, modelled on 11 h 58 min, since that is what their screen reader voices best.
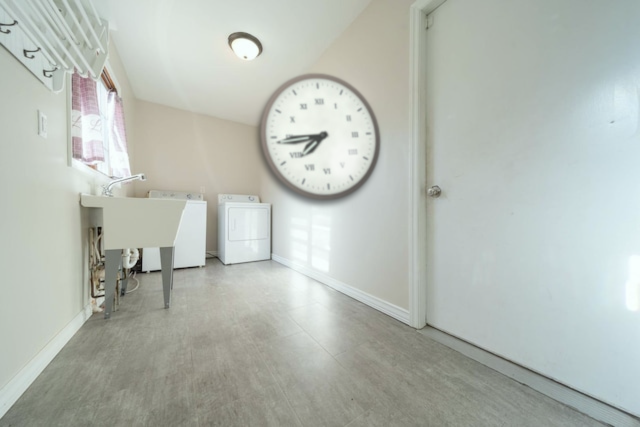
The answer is 7 h 44 min
